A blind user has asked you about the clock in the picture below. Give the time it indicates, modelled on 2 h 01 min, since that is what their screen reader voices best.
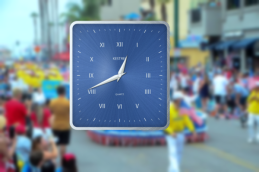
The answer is 12 h 41 min
